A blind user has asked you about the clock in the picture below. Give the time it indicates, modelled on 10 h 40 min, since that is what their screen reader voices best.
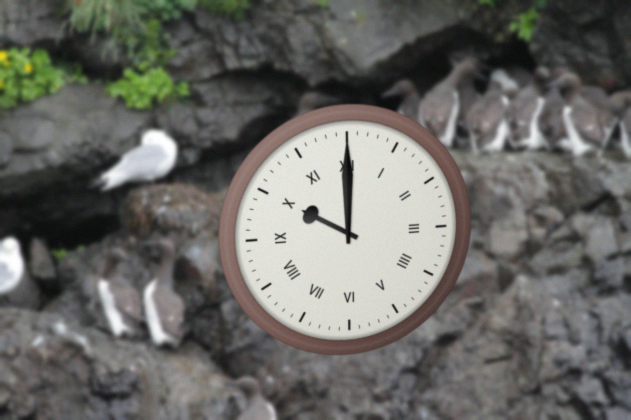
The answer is 10 h 00 min
